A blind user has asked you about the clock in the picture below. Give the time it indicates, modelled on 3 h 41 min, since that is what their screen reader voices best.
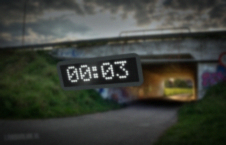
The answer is 0 h 03 min
